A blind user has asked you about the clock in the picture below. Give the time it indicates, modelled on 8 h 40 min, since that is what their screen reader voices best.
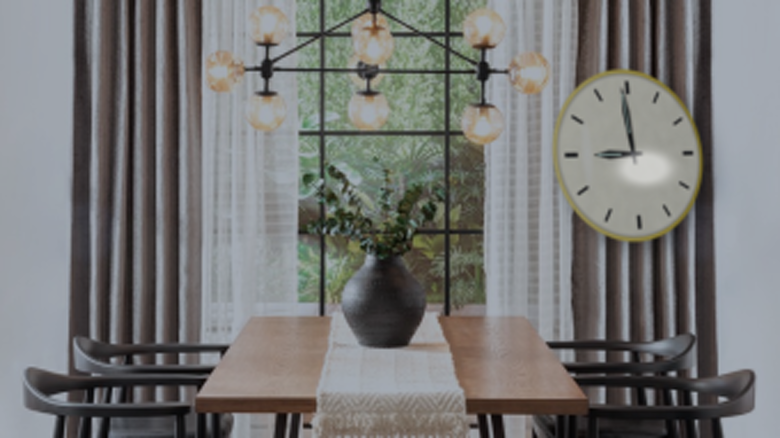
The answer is 8 h 59 min
